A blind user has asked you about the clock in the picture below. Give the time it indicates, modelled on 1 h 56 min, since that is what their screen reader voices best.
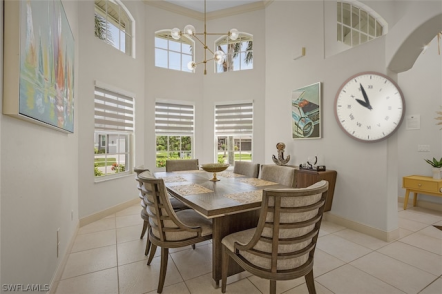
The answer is 9 h 56 min
